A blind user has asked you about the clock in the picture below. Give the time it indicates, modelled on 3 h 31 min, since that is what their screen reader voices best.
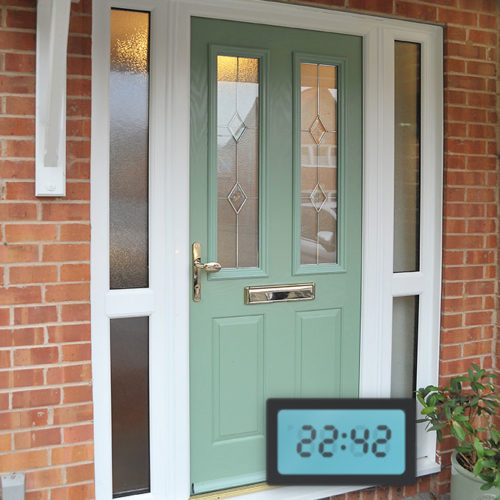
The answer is 22 h 42 min
